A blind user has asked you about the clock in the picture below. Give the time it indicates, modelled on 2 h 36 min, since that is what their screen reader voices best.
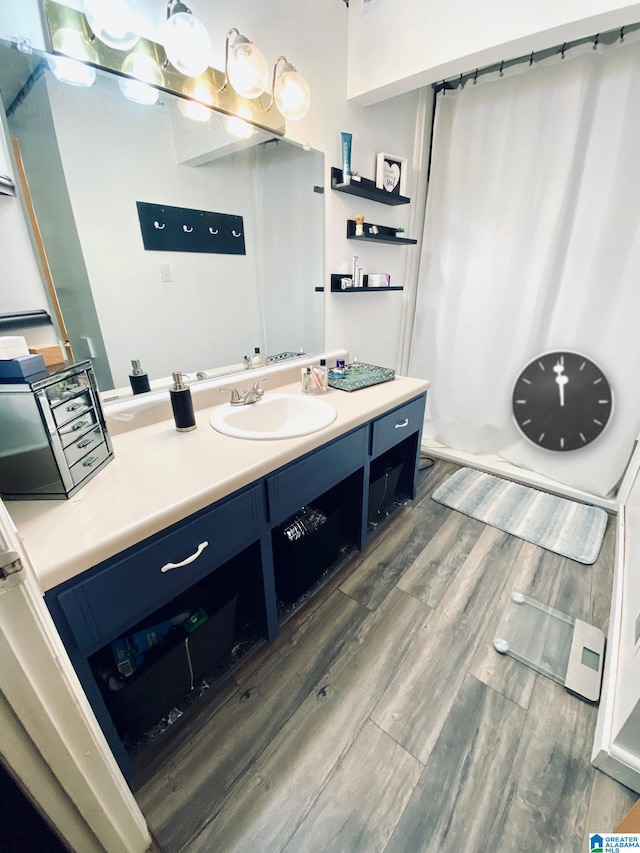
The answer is 11 h 59 min
